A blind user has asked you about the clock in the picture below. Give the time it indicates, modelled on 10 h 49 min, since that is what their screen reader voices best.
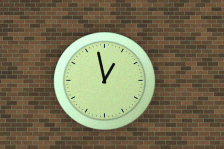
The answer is 12 h 58 min
